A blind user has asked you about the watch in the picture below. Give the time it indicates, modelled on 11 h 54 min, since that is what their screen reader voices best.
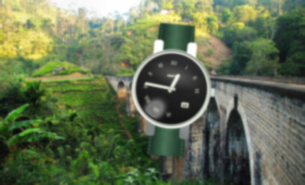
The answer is 12 h 46 min
